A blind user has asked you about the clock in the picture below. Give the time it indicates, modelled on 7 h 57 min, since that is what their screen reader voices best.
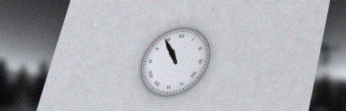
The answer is 10 h 54 min
